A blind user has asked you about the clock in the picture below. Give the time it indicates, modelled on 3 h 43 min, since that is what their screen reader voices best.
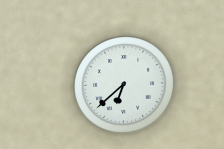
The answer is 6 h 38 min
